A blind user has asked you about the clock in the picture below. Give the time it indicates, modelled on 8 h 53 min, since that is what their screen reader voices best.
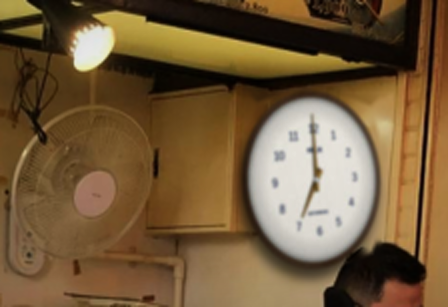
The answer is 7 h 00 min
